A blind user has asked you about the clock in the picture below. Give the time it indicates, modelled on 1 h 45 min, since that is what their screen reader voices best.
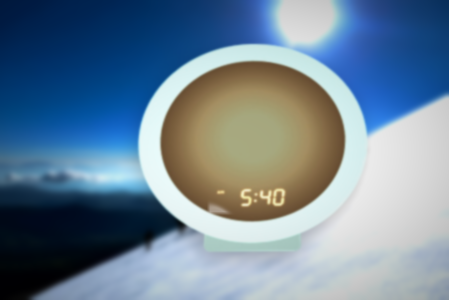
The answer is 5 h 40 min
